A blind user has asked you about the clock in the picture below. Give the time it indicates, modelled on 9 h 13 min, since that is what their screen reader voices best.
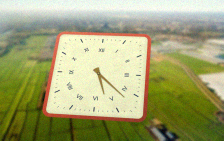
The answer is 5 h 22 min
